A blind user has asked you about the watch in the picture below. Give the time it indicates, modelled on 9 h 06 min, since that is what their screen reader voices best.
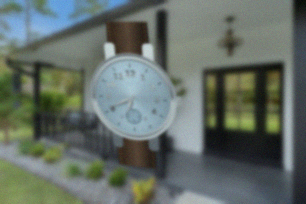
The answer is 6 h 41 min
